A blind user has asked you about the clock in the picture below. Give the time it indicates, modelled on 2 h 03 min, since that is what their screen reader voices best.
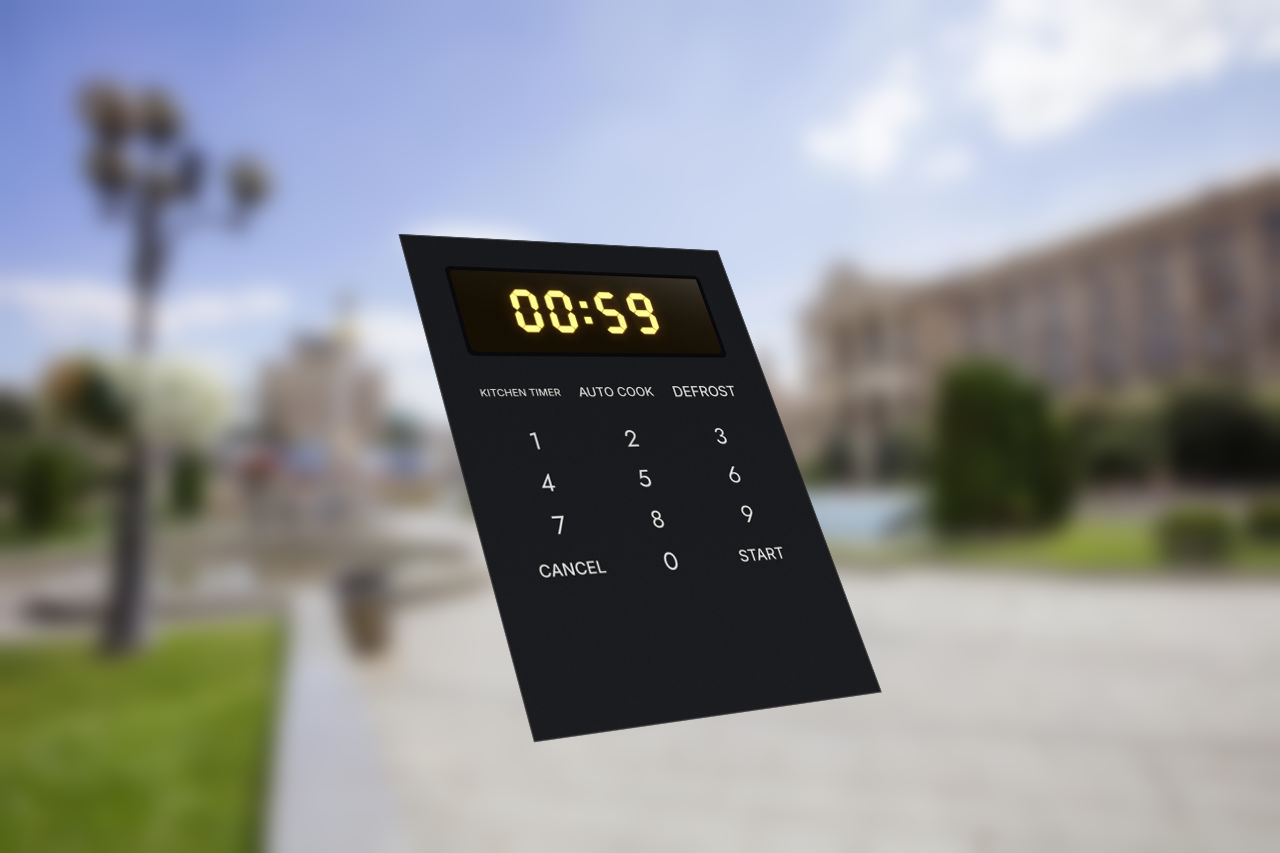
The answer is 0 h 59 min
